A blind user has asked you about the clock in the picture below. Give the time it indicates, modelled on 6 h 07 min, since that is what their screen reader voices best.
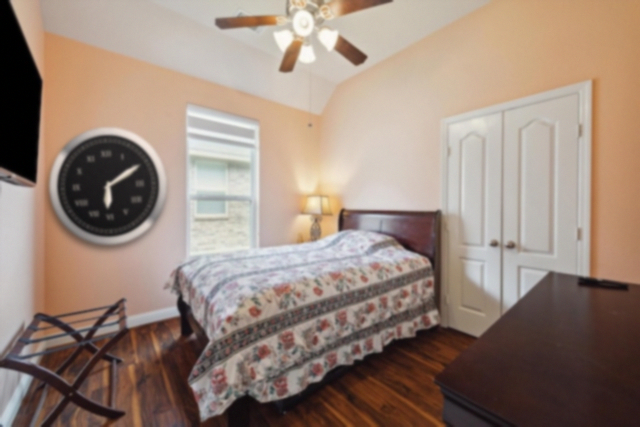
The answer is 6 h 10 min
